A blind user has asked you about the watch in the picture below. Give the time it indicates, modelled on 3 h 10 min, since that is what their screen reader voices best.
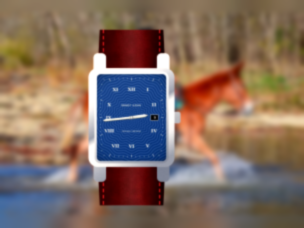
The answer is 2 h 44 min
